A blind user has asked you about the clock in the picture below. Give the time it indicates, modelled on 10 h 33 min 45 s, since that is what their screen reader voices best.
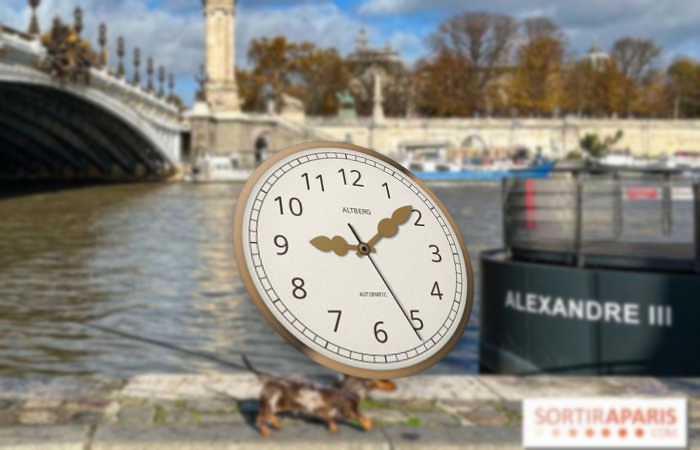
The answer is 9 h 08 min 26 s
